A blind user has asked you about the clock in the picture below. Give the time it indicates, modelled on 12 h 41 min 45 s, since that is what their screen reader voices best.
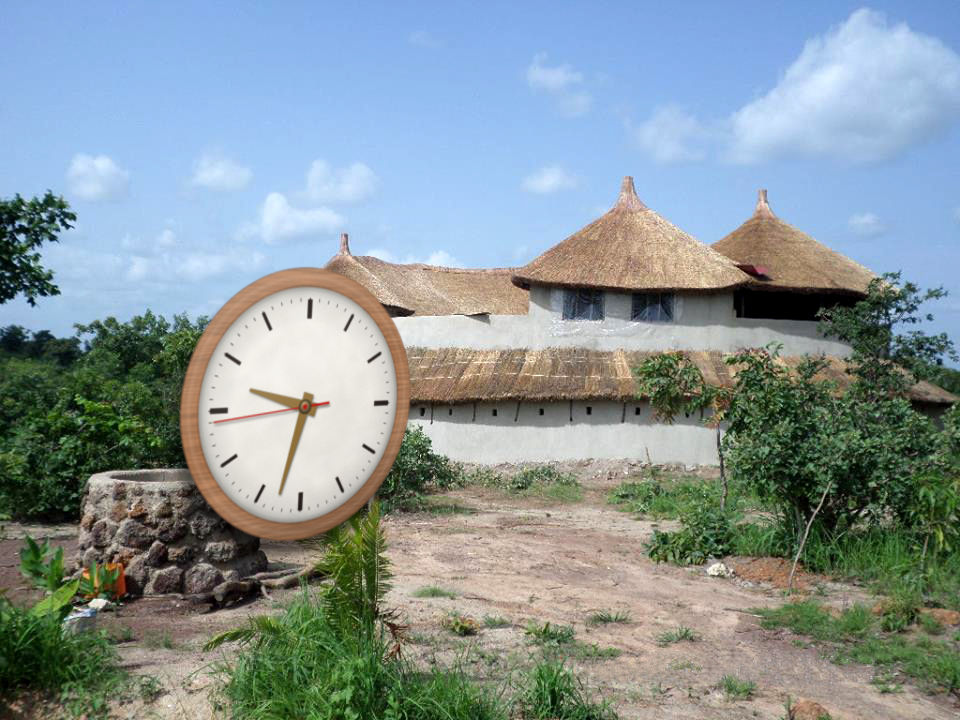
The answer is 9 h 32 min 44 s
